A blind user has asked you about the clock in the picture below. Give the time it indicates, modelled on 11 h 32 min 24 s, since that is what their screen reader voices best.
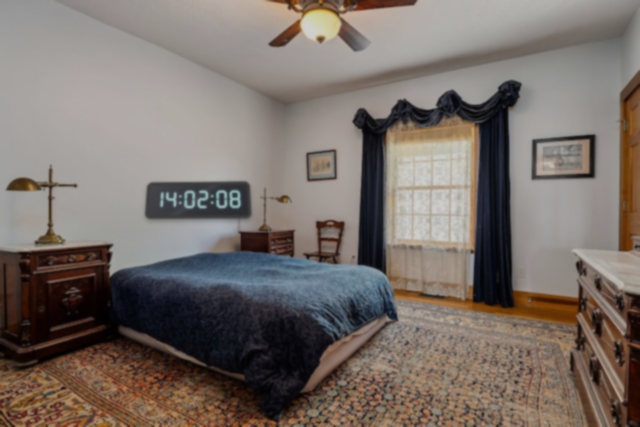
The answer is 14 h 02 min 08 s
